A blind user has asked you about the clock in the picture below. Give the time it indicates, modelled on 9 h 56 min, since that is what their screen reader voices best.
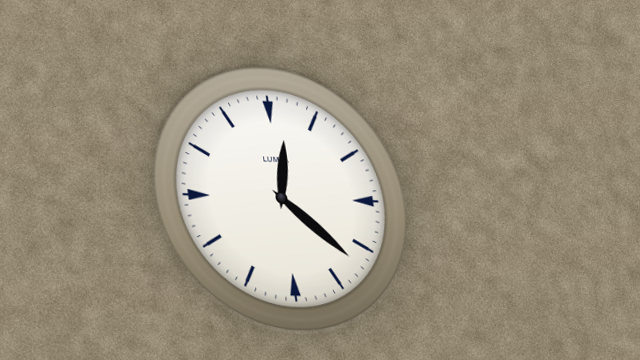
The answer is 12 h 22 min
